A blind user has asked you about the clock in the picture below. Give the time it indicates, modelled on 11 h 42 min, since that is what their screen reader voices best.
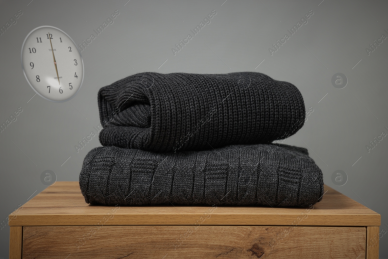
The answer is 6 h 00 min
